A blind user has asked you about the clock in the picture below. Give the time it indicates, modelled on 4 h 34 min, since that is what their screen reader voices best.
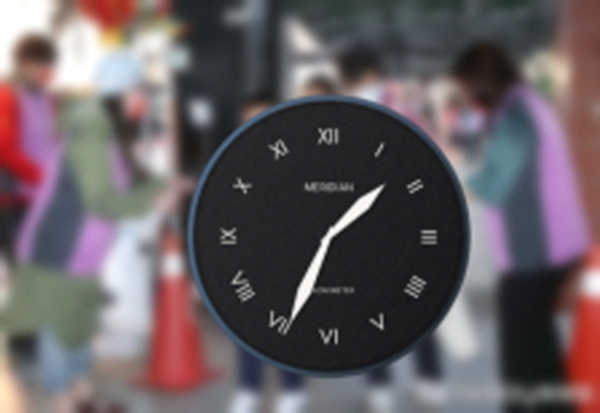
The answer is 1 h 34 min
